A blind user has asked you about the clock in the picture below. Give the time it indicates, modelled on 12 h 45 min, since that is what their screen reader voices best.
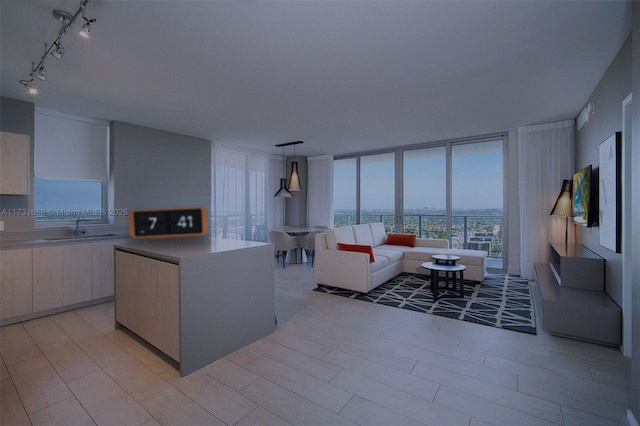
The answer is 7 h 41 min
